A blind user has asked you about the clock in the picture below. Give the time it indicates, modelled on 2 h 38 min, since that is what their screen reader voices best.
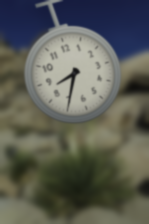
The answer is 8 h 35 min
